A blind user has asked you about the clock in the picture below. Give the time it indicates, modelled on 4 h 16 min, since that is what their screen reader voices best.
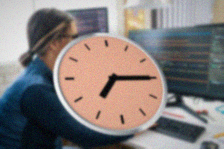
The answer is 7 h 15 min
